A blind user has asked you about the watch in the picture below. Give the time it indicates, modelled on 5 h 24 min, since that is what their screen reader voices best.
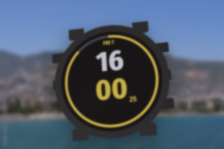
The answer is 16 h 00 min
